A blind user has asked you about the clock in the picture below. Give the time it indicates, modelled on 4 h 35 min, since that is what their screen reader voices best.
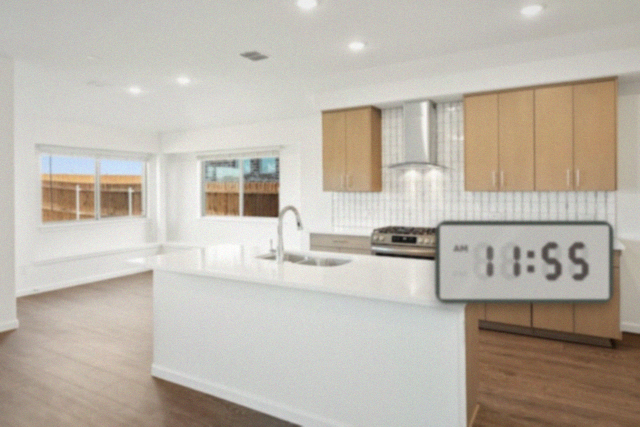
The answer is 11 h 55 min
